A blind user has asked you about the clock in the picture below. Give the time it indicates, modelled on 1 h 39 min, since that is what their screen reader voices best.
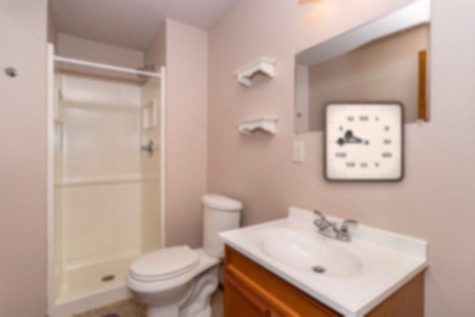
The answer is 9 h 45 min
